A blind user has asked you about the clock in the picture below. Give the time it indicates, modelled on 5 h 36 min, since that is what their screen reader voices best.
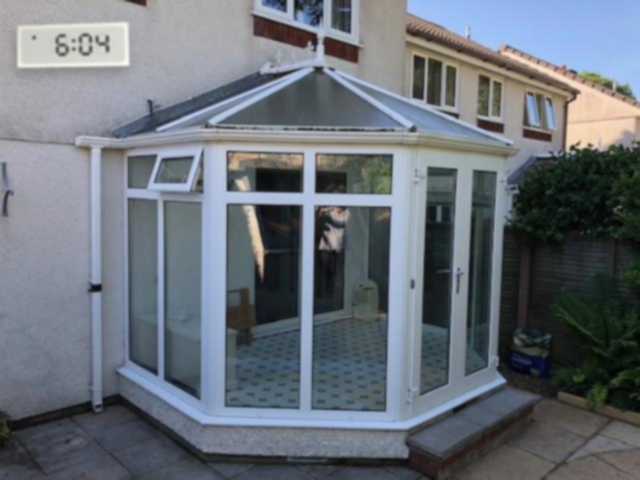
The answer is 6 h 04 min
